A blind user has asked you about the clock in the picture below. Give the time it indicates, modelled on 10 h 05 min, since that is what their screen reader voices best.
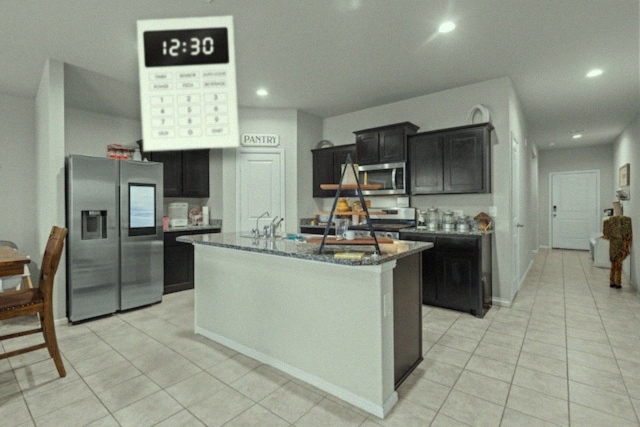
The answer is 12 h 30 min
